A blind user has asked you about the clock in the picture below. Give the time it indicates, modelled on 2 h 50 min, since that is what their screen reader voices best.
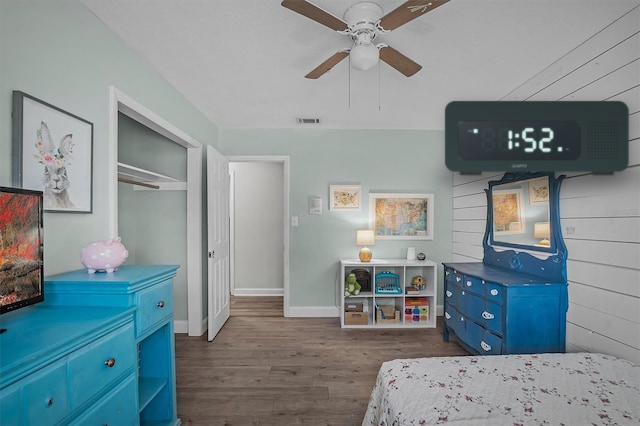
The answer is 1 h 52 min
